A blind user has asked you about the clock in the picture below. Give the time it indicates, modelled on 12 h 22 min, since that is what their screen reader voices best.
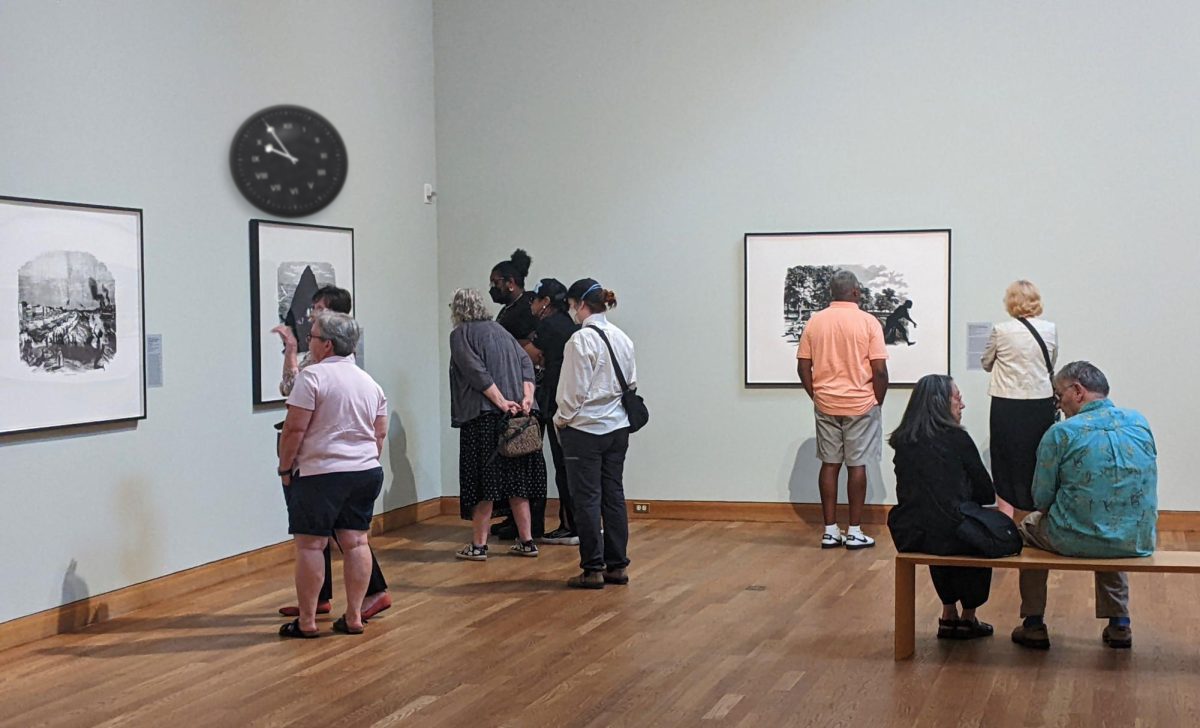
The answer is 9 h 55 min
